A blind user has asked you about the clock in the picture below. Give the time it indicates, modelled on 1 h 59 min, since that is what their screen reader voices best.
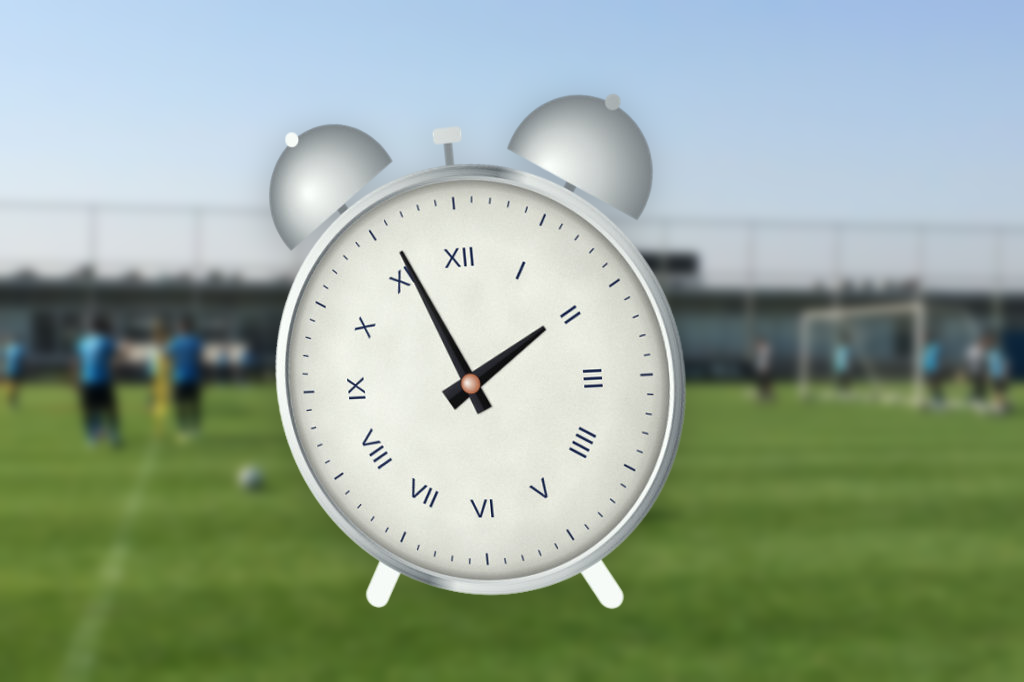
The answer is 1 h 56 min
